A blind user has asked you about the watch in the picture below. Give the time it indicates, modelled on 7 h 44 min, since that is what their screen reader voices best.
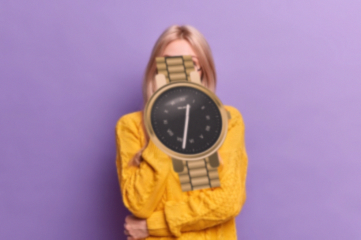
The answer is 12 h 33 min
